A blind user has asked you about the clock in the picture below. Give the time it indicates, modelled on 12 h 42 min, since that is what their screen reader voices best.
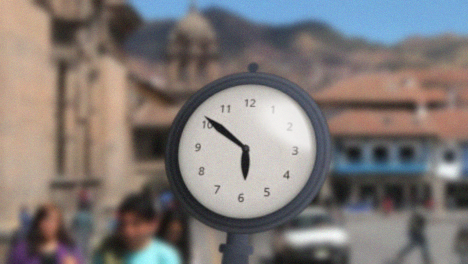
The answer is 5 h 51 min
